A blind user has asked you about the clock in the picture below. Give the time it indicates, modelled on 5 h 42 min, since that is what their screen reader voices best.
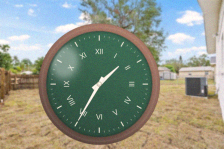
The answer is 1 h 35 min
